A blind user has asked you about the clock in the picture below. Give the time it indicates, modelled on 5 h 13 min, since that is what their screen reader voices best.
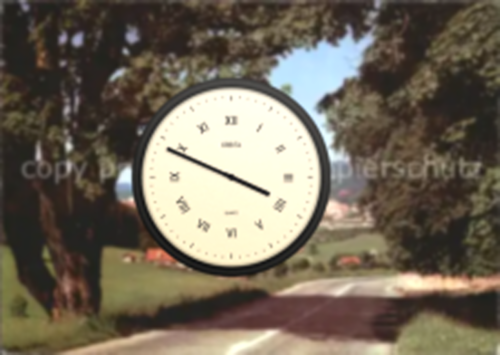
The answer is 3 h 49 min
